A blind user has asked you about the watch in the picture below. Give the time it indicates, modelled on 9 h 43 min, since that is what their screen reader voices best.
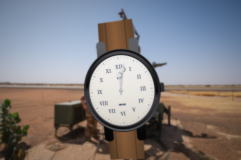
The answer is 12 h 02 min
